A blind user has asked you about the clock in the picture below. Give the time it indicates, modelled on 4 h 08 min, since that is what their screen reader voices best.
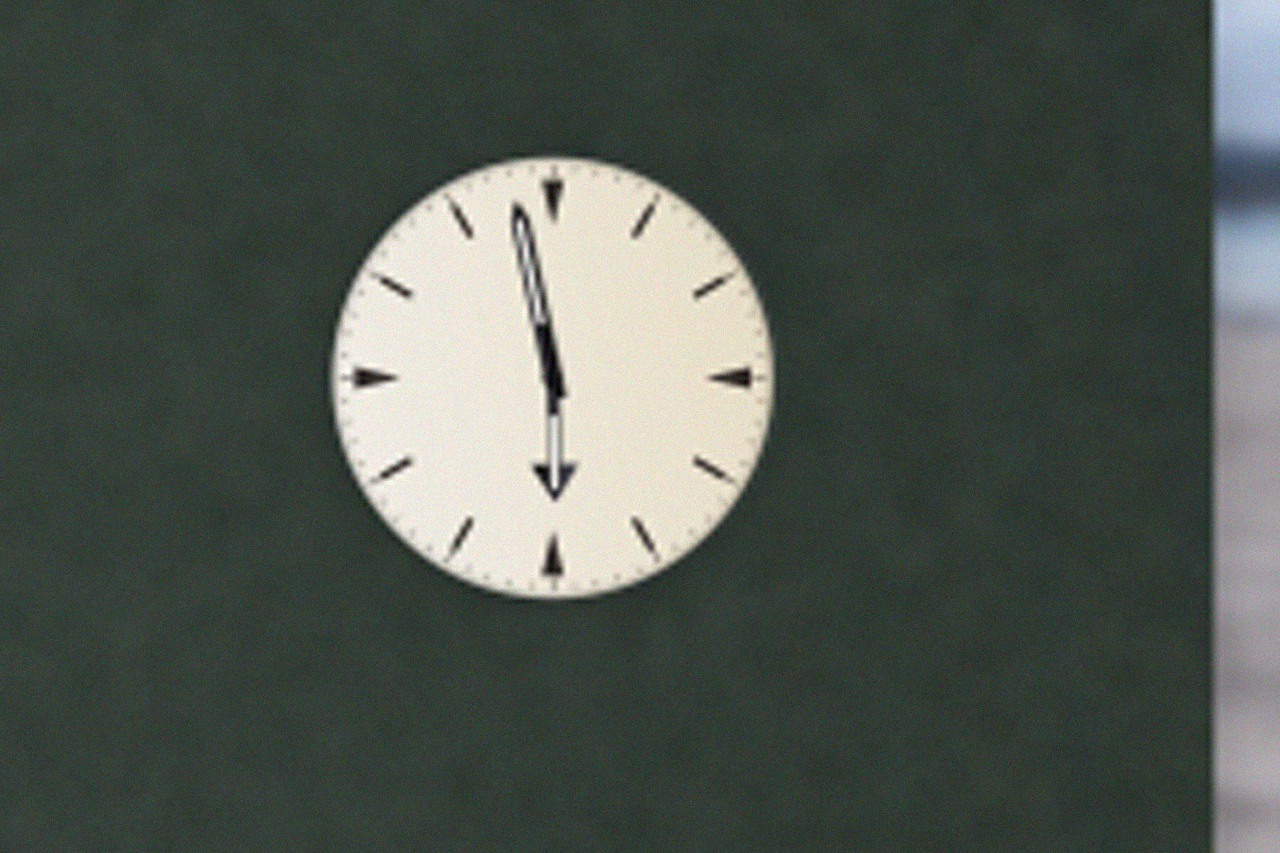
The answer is 5 h 58 min
